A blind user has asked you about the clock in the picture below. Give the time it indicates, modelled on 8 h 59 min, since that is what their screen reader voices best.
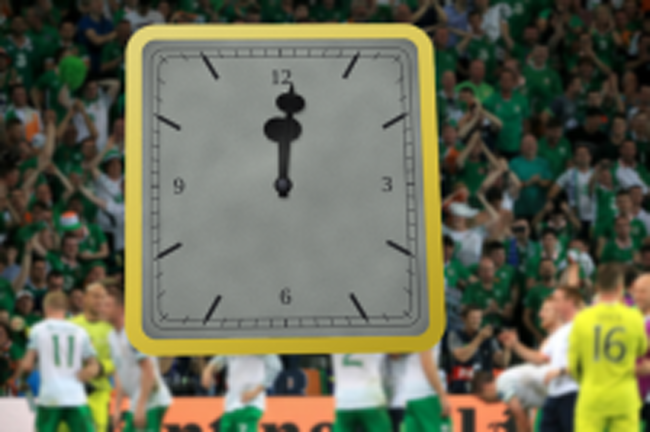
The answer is 12 h 01 min
